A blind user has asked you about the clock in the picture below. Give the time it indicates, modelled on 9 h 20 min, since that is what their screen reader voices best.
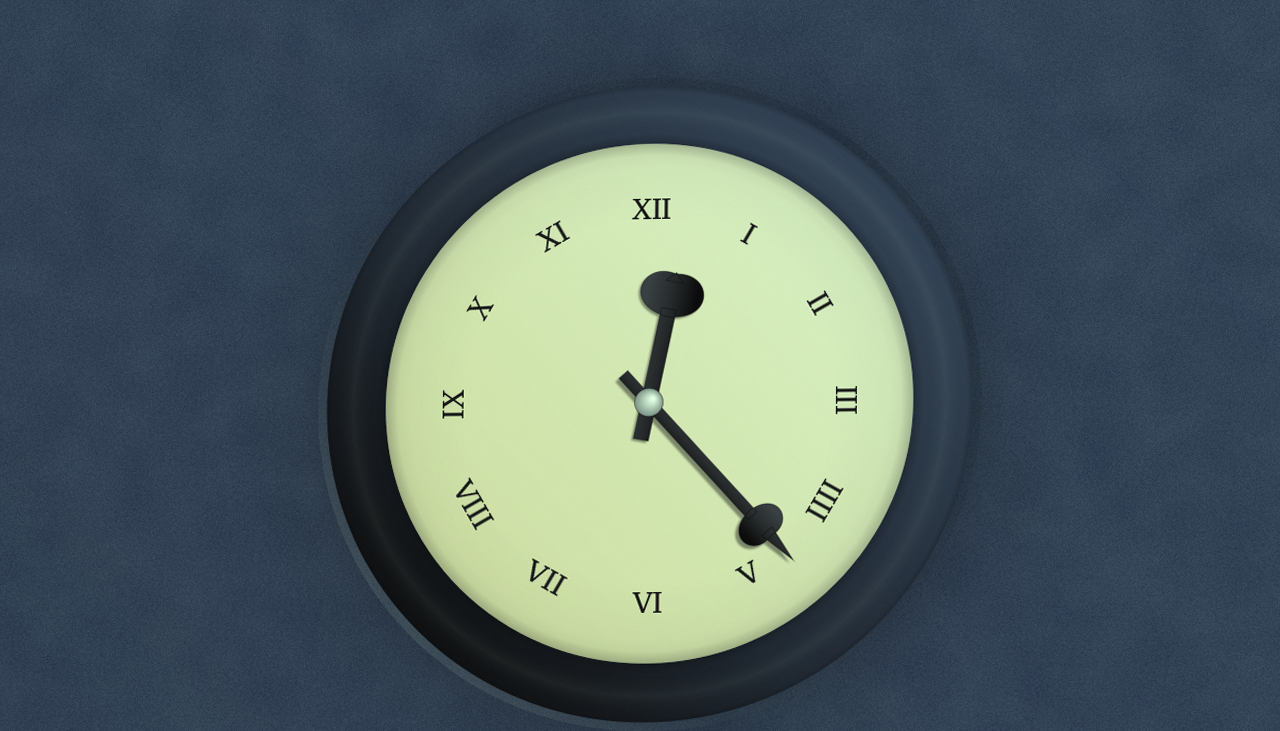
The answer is 12 h 23 min
